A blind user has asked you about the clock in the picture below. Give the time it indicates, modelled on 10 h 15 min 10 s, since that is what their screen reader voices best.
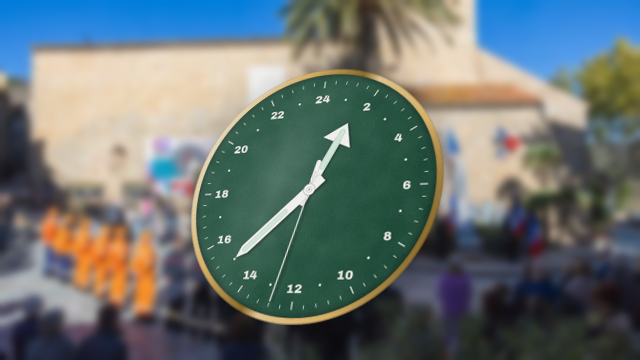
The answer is 1 h 37 min 32 s
